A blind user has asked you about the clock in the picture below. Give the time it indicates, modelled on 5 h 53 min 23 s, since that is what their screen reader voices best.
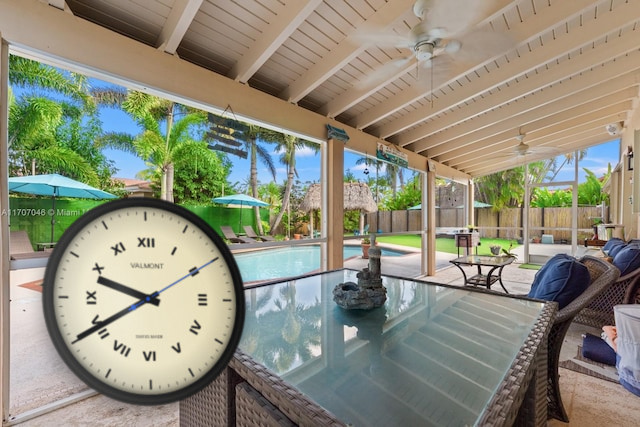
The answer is 9 h 40 min 10 s
